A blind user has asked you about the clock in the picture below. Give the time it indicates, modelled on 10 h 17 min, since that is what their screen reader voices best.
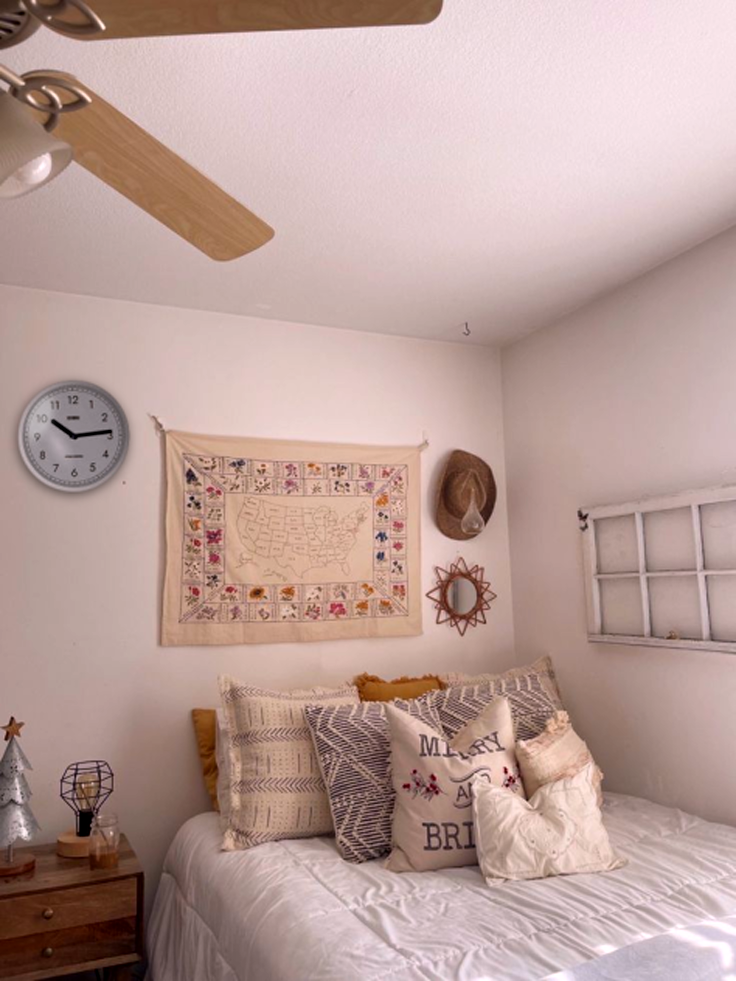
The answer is 10 h 14 min
